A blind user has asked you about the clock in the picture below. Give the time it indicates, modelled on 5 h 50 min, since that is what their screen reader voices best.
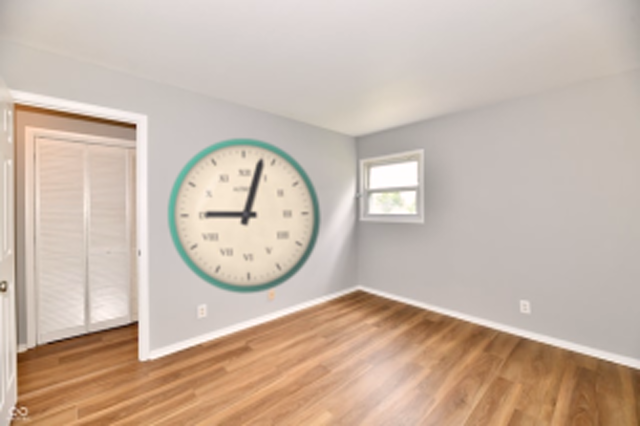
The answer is 9 h 03 min
